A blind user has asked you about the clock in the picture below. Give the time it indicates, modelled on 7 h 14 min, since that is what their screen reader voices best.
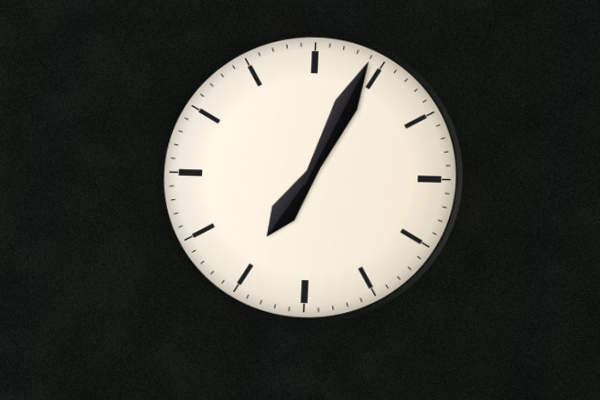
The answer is 7 h 04 min
